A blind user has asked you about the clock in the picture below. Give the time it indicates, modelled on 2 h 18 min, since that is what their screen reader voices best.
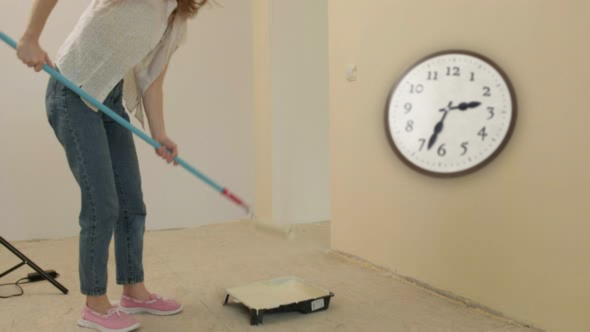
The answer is 2 h 33 min
